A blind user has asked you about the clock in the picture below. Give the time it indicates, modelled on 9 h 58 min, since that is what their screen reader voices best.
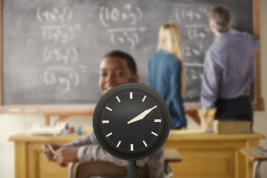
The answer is 2 h 10 min
